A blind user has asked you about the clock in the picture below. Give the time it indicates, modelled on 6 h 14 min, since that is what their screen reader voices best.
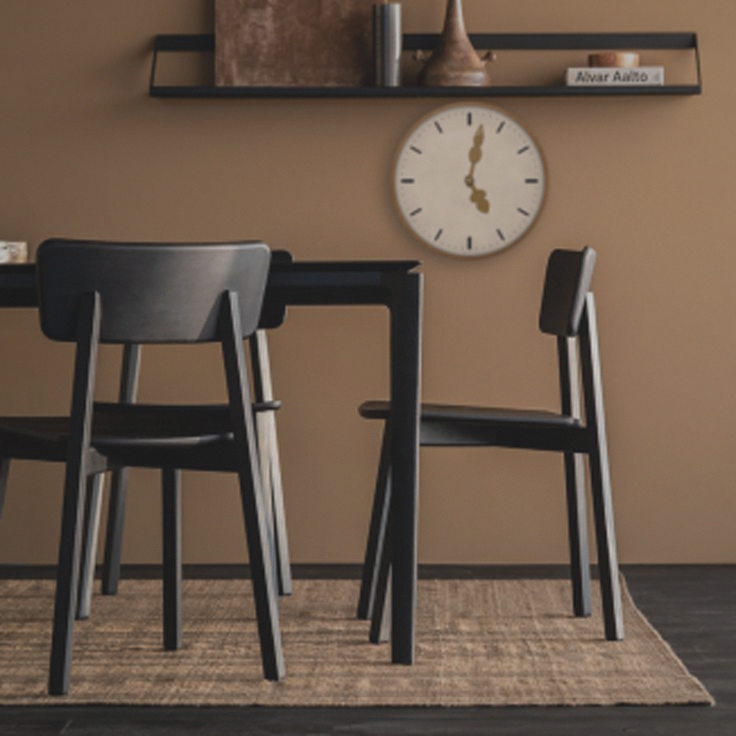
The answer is 5 h 02 min
